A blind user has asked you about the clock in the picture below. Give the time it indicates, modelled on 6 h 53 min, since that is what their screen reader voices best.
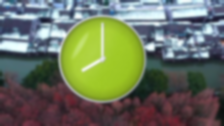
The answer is 8 h 00 min
